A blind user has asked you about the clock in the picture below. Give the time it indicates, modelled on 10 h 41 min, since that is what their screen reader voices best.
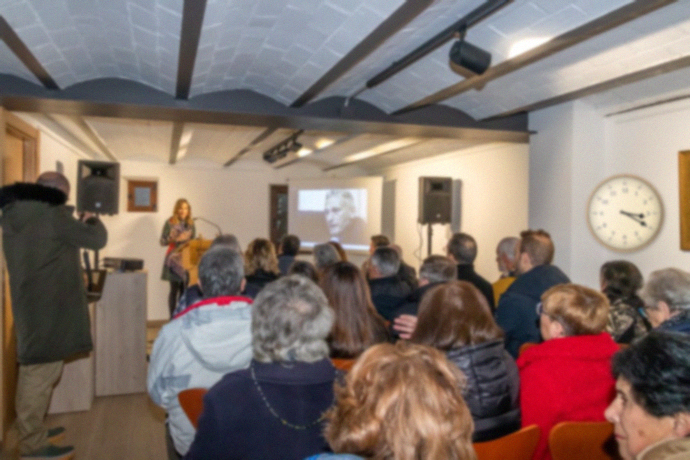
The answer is 3 h 20 min
